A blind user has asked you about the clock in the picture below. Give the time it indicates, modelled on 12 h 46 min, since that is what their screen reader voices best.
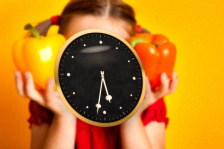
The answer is 5 h 32 min
